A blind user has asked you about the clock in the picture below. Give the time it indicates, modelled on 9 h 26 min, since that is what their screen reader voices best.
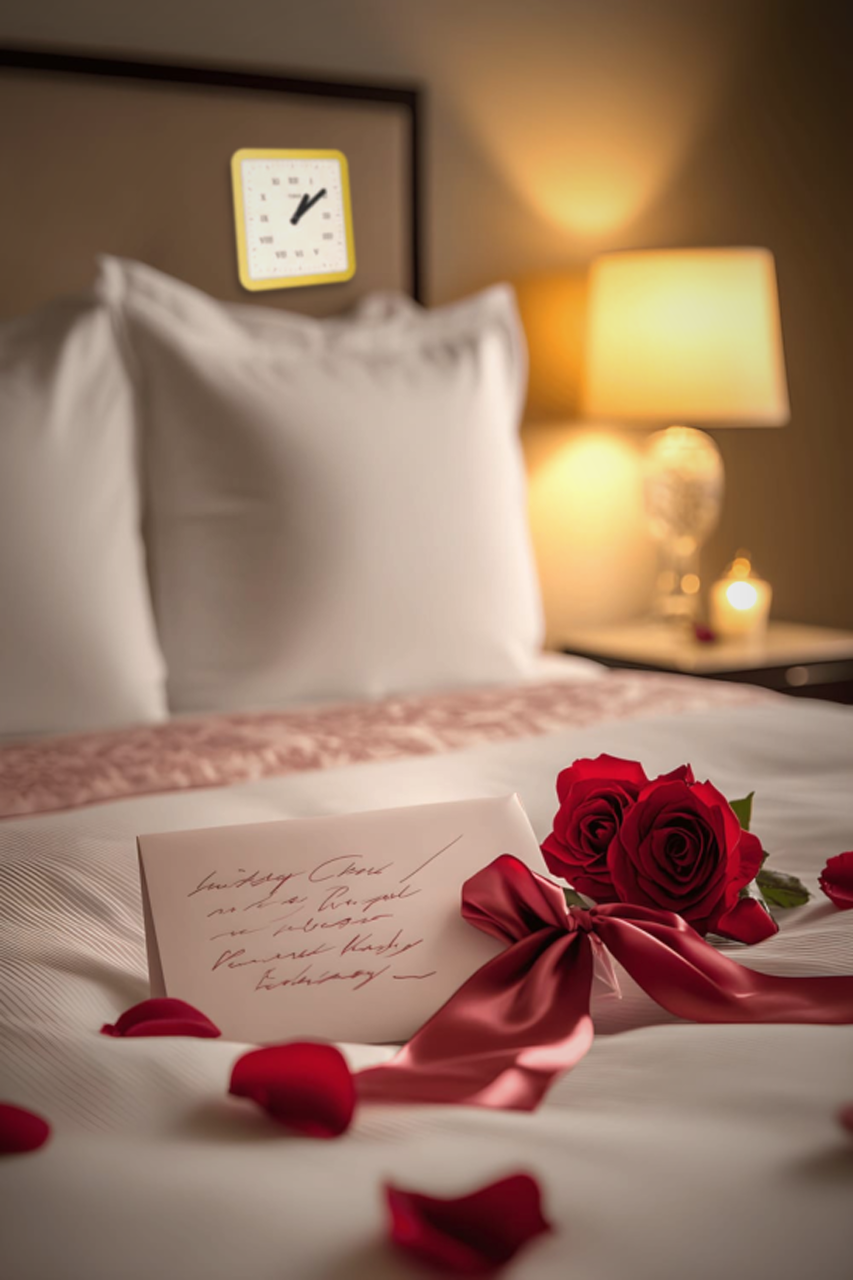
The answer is 1 h 09 min
